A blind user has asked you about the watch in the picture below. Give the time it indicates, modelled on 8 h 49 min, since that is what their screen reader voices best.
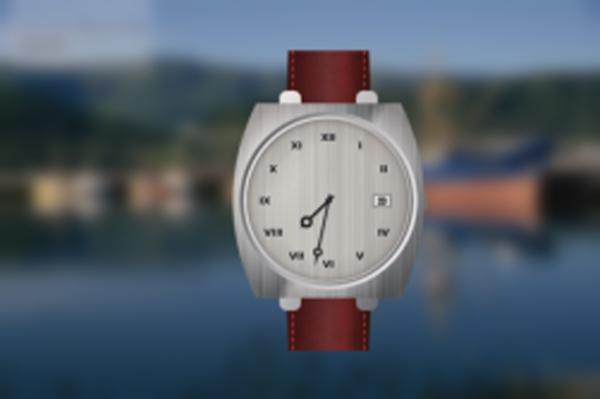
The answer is 7 h 32 min
